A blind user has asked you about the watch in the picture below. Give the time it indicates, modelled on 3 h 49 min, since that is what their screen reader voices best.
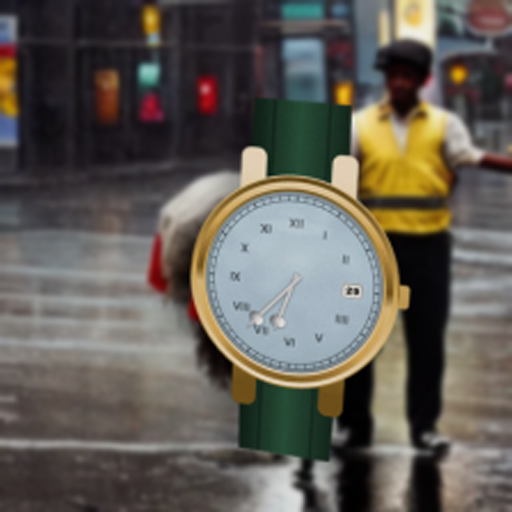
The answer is 6 h 37 min
